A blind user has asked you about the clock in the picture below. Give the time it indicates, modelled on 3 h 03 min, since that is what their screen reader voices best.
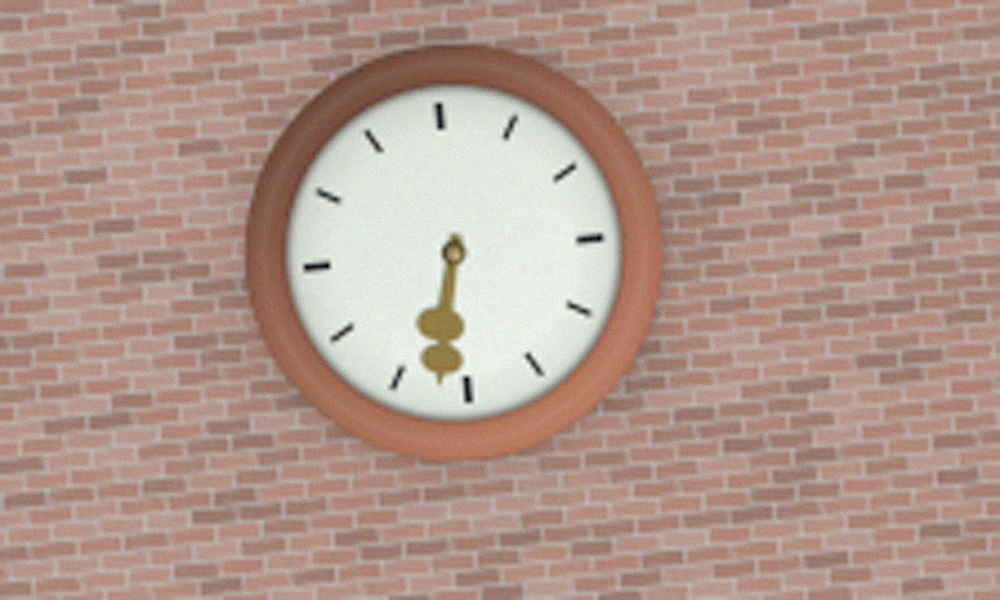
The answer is 6 h 32 min
